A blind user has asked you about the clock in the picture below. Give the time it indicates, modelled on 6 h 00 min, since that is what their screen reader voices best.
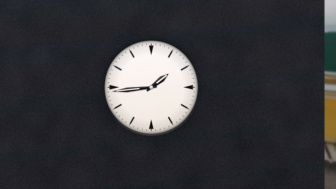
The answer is 1 h 44 min
